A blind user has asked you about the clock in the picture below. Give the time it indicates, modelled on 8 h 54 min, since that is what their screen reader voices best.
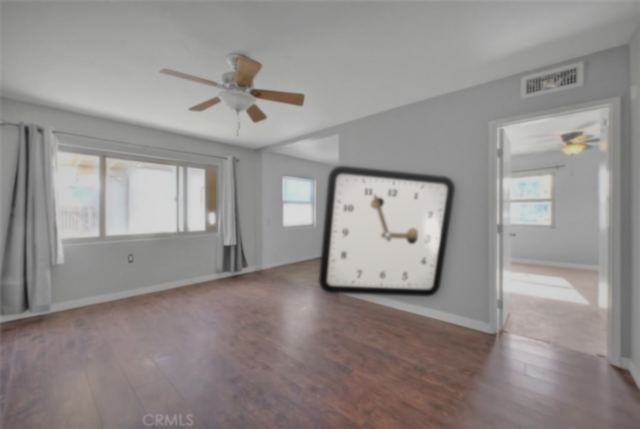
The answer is 2 h 56 min
